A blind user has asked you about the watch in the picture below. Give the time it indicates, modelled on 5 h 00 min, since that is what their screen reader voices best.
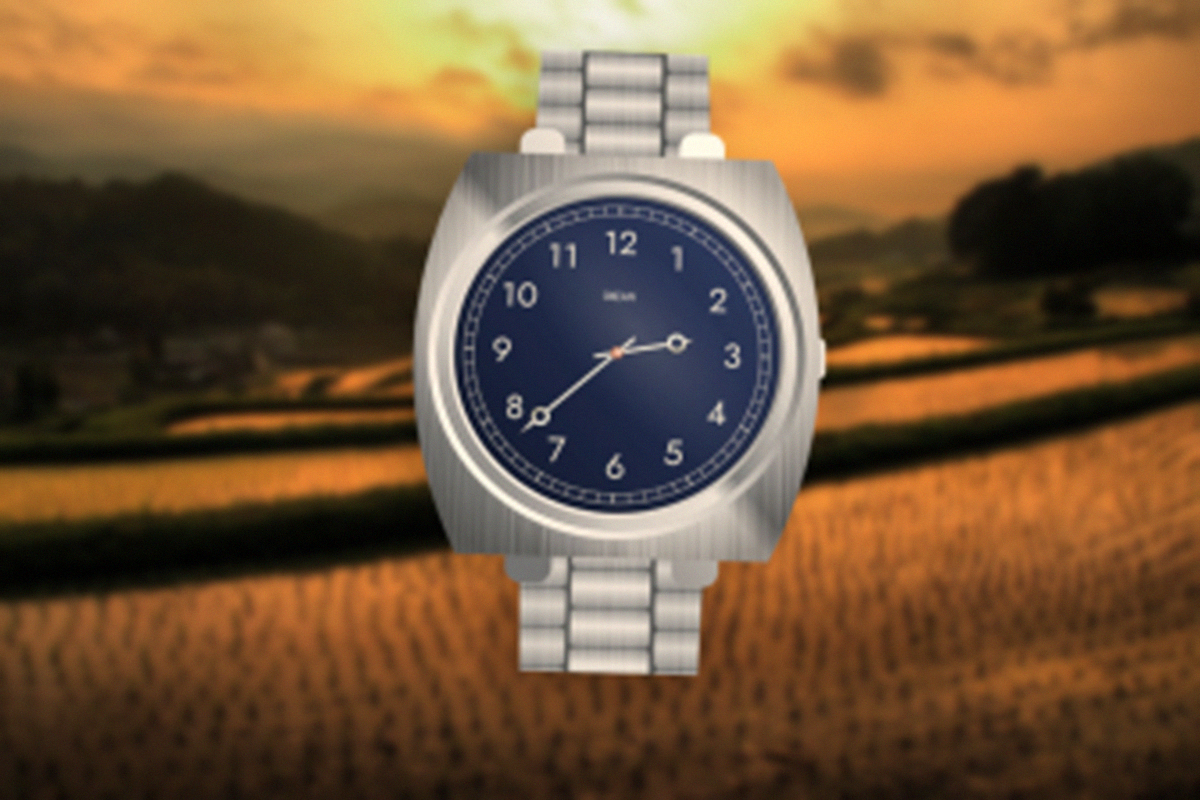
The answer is 2 h 38 min
